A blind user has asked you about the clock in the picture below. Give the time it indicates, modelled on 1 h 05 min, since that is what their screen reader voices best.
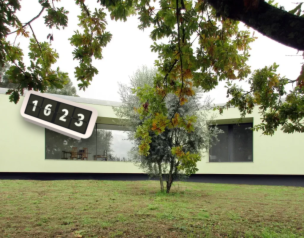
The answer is 16 h 23 min
